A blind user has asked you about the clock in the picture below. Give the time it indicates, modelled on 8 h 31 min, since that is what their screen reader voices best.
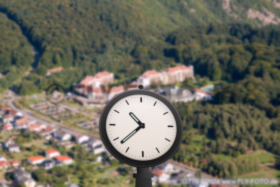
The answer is 10 h 38 min
